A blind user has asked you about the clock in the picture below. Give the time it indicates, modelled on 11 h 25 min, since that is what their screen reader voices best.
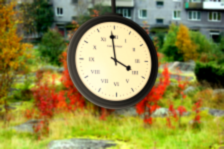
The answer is 3 h 59 min
